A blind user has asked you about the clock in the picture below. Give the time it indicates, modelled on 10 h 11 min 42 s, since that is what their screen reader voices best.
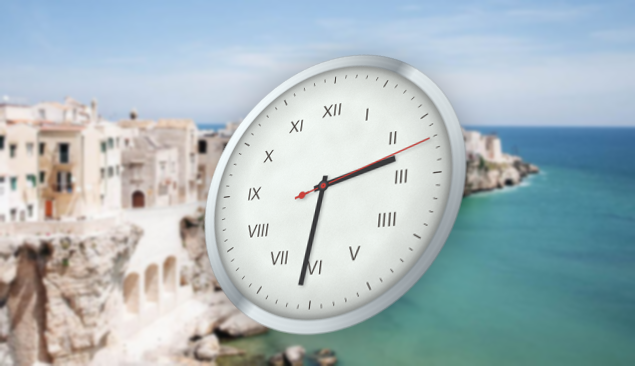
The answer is 2 h 31 min 12 s
